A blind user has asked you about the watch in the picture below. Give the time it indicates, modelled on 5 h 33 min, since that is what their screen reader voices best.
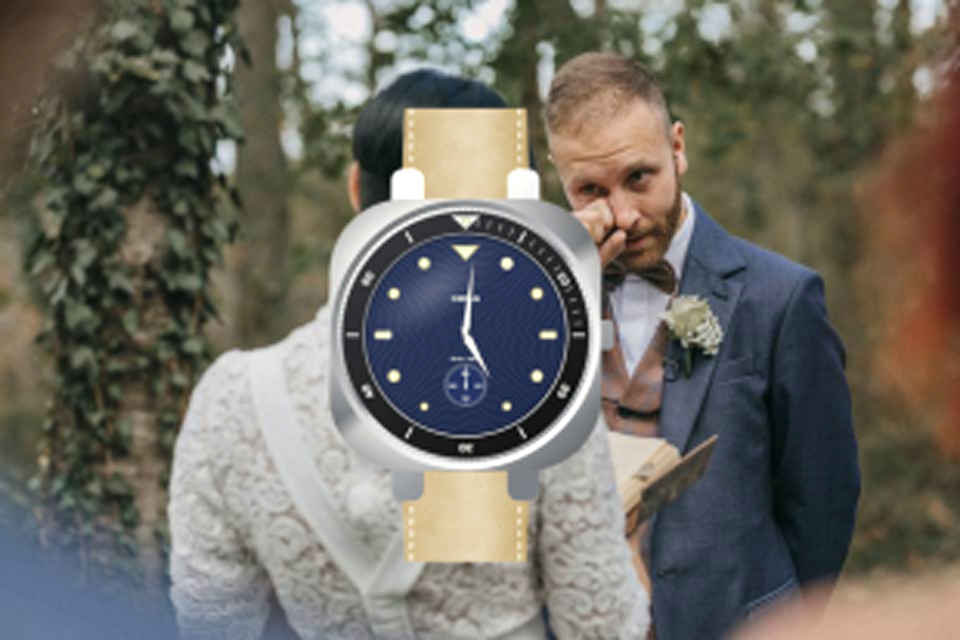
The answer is 5 h 01 min
